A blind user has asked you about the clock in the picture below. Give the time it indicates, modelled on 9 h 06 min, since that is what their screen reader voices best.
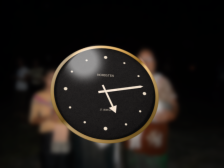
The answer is 5 h 13 min
